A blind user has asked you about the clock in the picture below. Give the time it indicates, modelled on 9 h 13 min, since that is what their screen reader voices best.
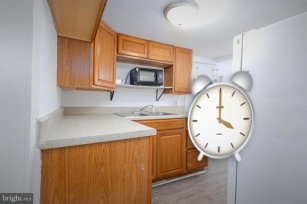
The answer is 4 h 00 min
